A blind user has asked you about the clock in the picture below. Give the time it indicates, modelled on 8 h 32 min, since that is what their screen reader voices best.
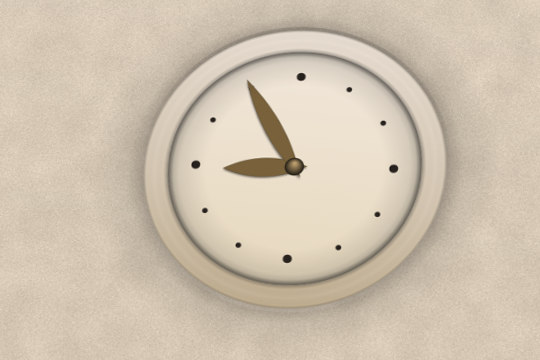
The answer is 8 h 55 min
